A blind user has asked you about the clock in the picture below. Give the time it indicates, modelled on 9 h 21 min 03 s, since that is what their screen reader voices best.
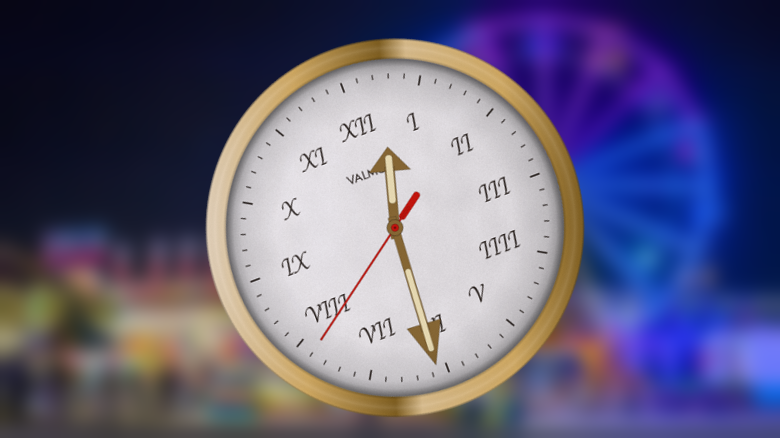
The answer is 12 h 30 min 39 s
